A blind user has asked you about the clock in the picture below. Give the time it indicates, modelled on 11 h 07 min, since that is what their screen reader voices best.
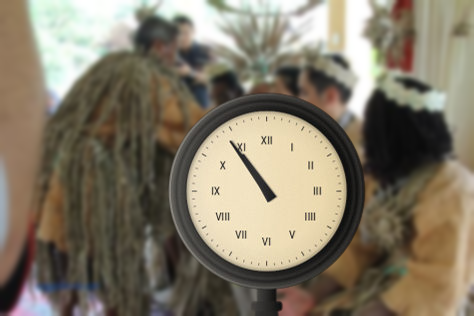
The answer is 10 h 54 min
